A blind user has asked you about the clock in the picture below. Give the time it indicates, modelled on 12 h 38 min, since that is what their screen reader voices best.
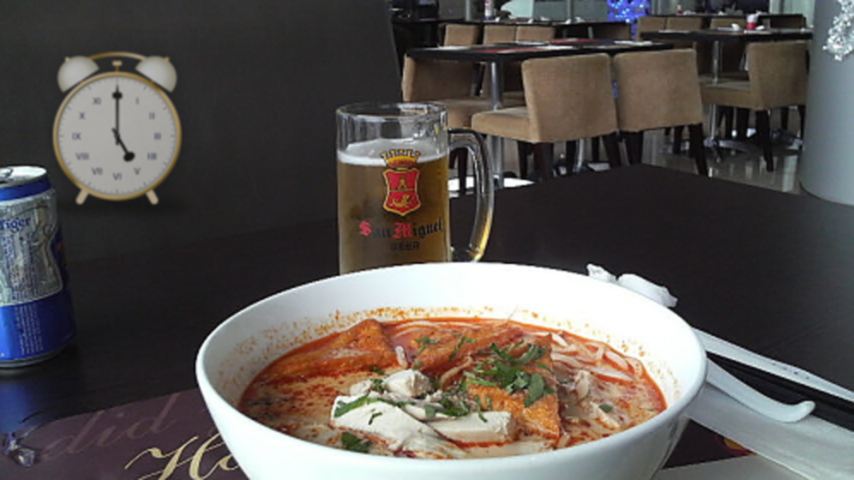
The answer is 5 h 00 min
